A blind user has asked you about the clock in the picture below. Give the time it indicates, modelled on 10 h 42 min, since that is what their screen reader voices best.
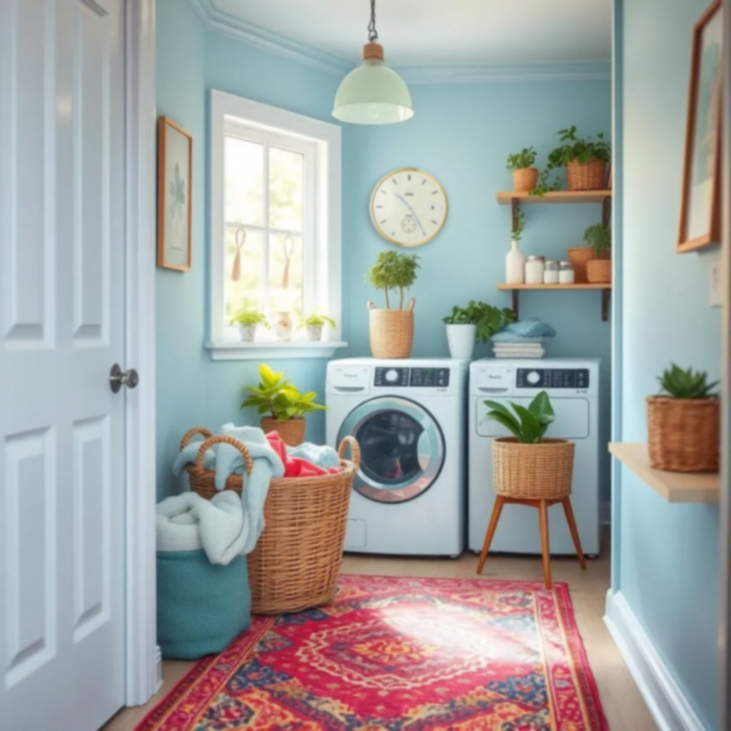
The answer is 10 h 25 min
